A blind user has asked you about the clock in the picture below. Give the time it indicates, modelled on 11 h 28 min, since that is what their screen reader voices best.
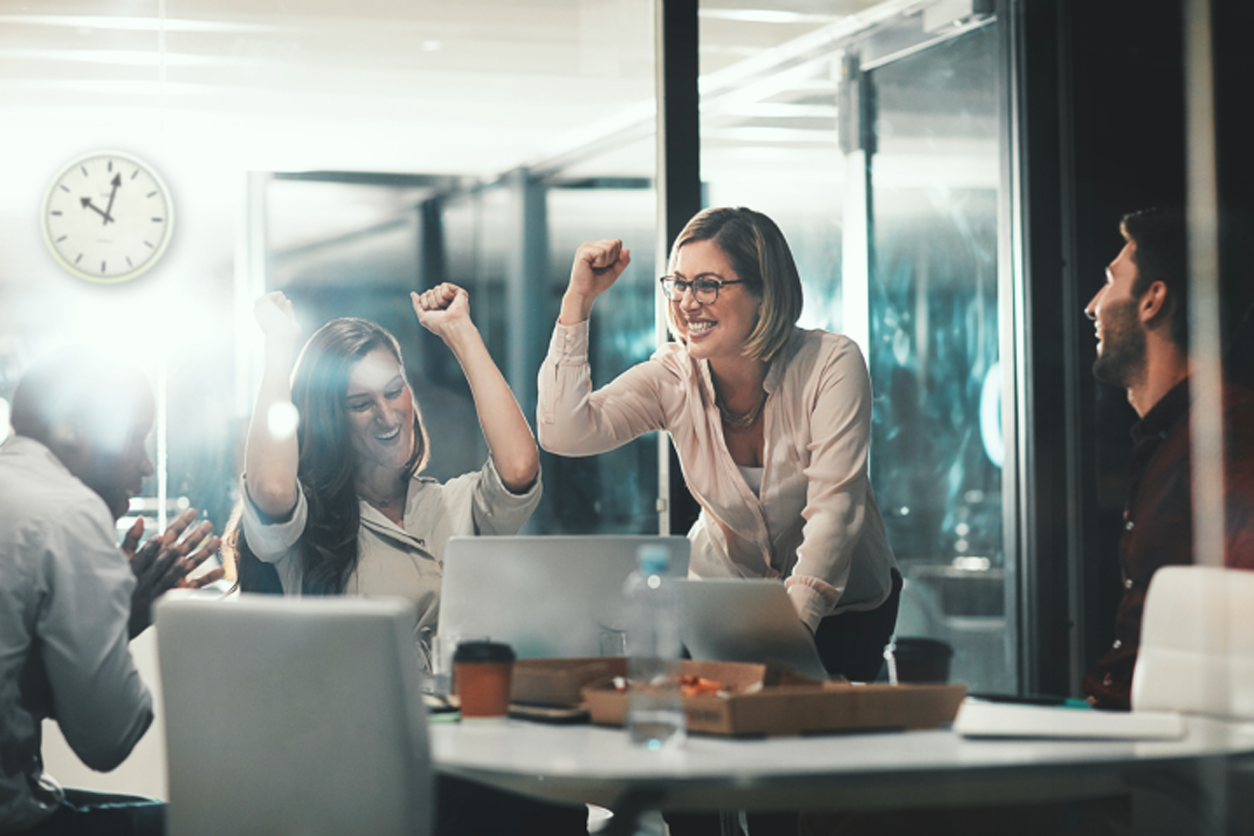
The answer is 10 h 02 min
